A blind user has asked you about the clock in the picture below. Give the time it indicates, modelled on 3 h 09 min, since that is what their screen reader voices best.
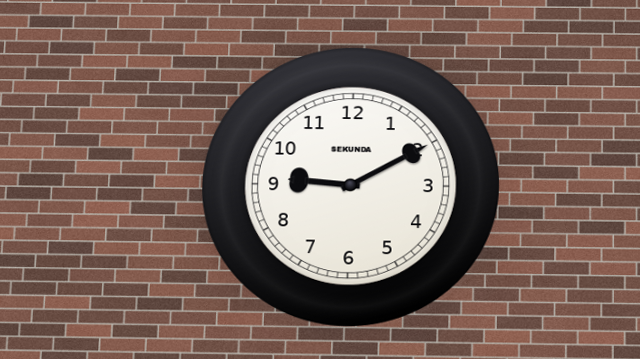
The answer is 9 h 10 min
